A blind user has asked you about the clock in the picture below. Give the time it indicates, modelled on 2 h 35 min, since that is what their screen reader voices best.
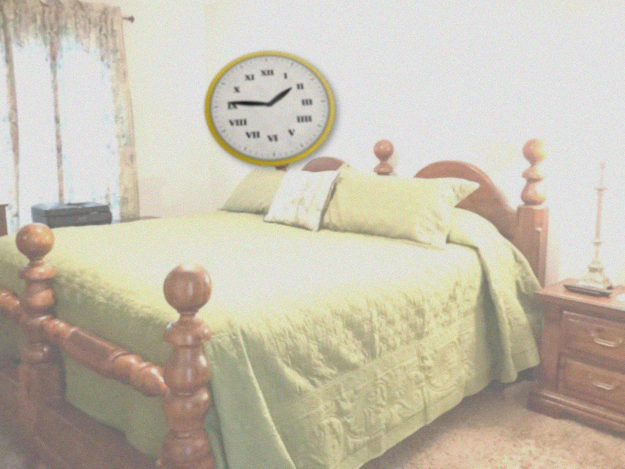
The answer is 1 h 46 min
